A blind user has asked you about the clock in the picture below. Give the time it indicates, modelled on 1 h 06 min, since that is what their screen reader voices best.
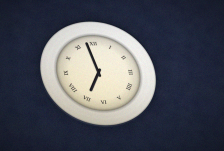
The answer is 6 h 58 min
